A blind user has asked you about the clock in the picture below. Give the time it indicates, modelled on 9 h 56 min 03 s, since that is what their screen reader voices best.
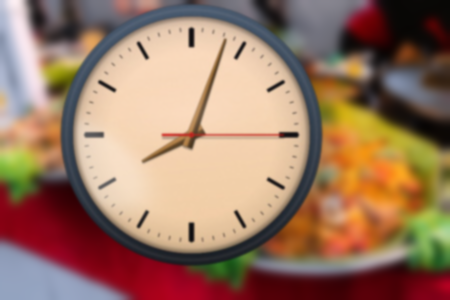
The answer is 8 h 03 min 15 s
